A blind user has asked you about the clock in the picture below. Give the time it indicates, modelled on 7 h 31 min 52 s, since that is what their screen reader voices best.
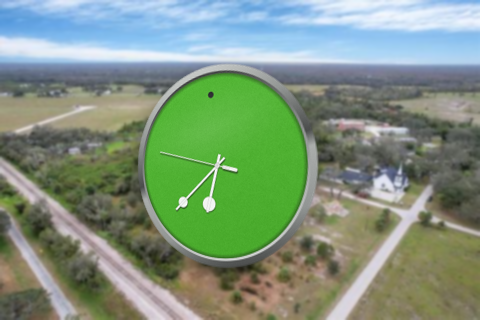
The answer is 6 h 38 min 48 s
